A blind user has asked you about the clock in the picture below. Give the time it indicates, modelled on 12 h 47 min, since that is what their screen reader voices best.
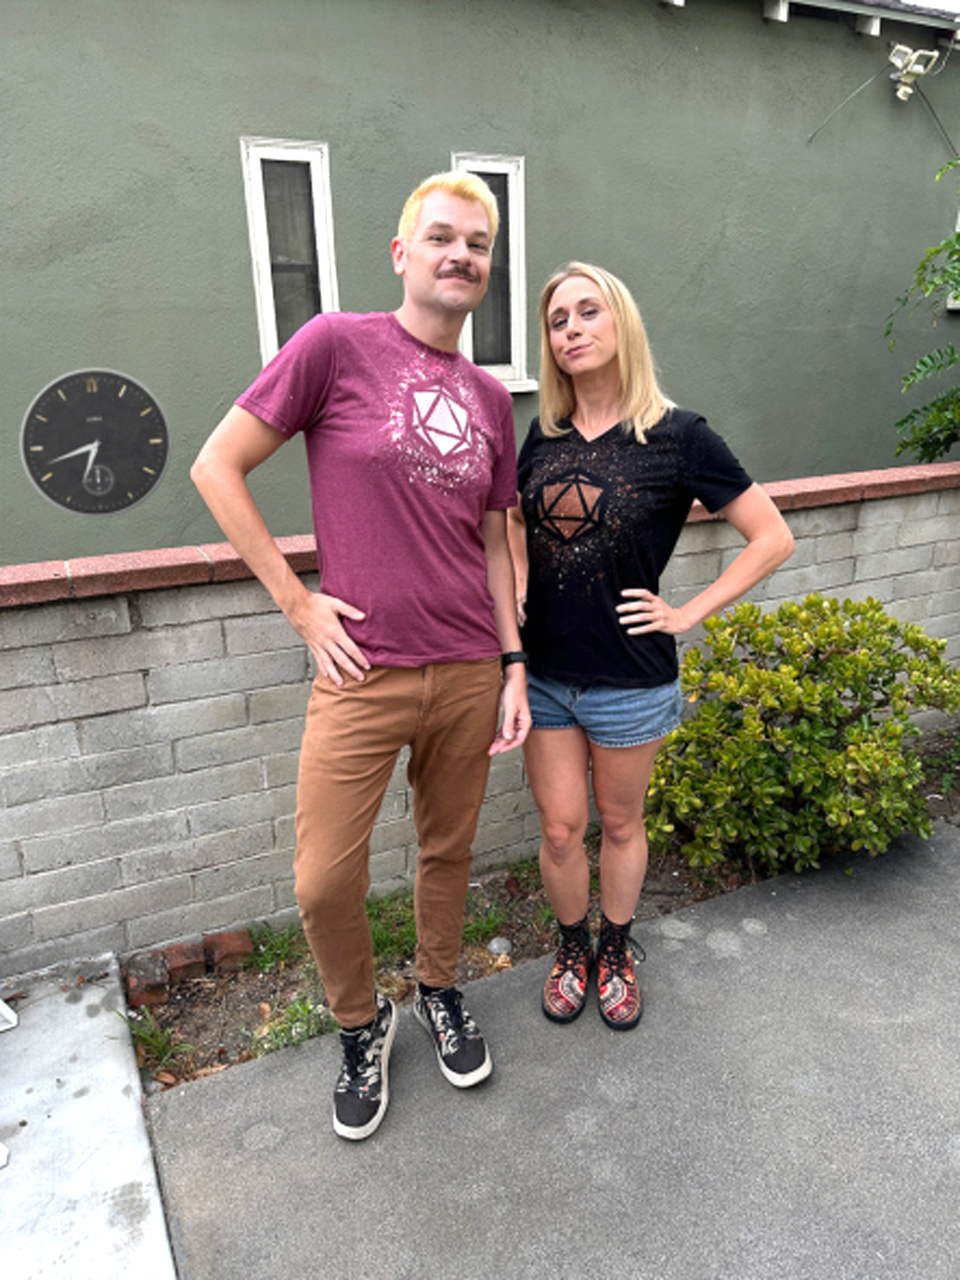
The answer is 6 h 42 min
